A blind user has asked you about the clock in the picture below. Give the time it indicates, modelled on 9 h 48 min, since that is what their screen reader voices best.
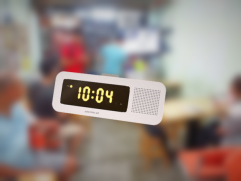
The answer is 10 h 04 min
